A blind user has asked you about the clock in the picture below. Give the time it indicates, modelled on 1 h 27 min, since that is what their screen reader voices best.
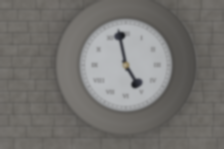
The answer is 4 h 58 min
